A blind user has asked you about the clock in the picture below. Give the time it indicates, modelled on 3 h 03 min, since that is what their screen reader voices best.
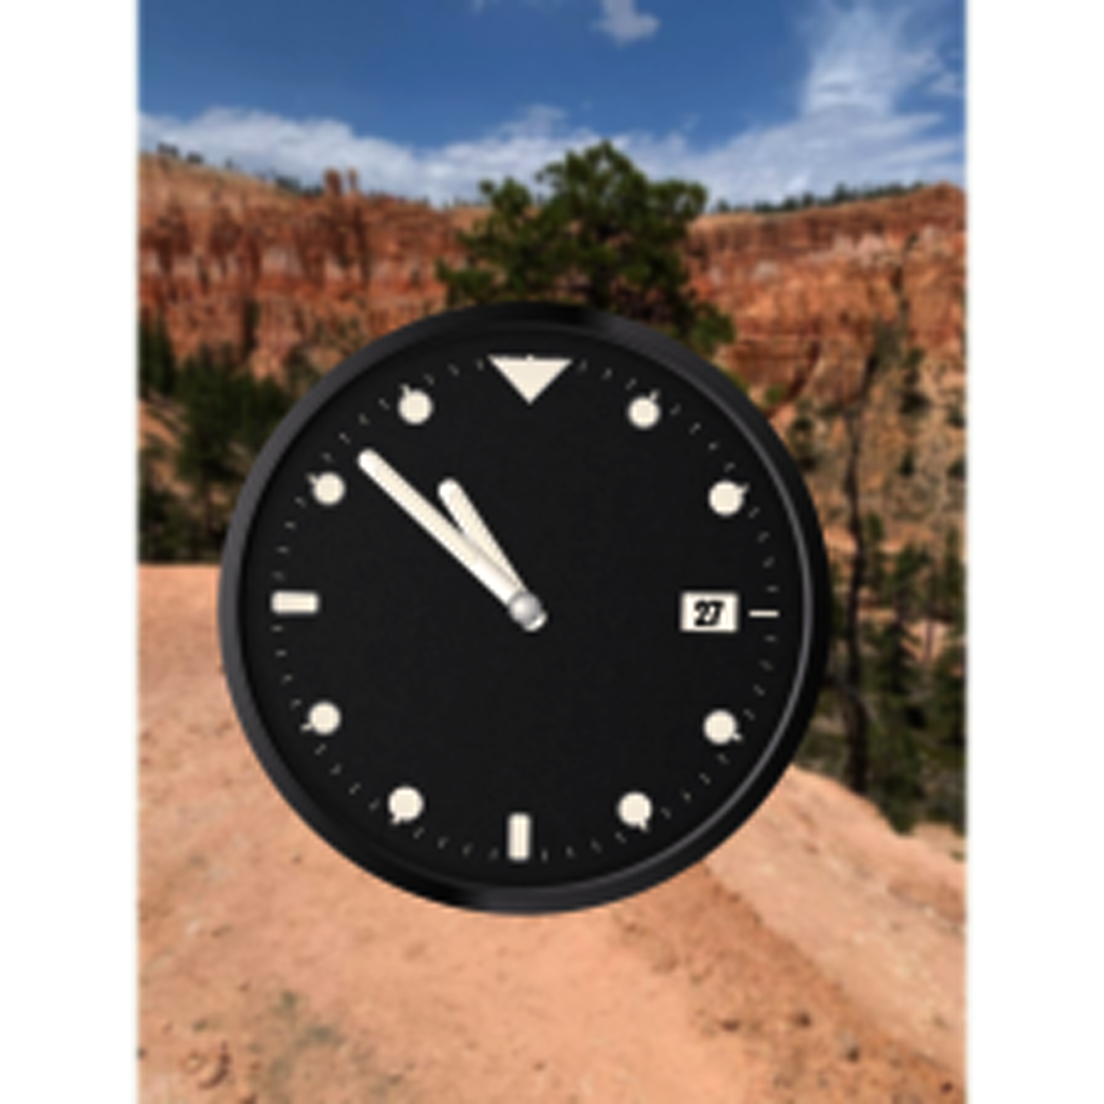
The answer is 10 h 52 min
